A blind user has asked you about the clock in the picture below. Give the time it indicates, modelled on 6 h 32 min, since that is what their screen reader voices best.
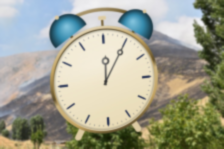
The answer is 12 h 05 min
